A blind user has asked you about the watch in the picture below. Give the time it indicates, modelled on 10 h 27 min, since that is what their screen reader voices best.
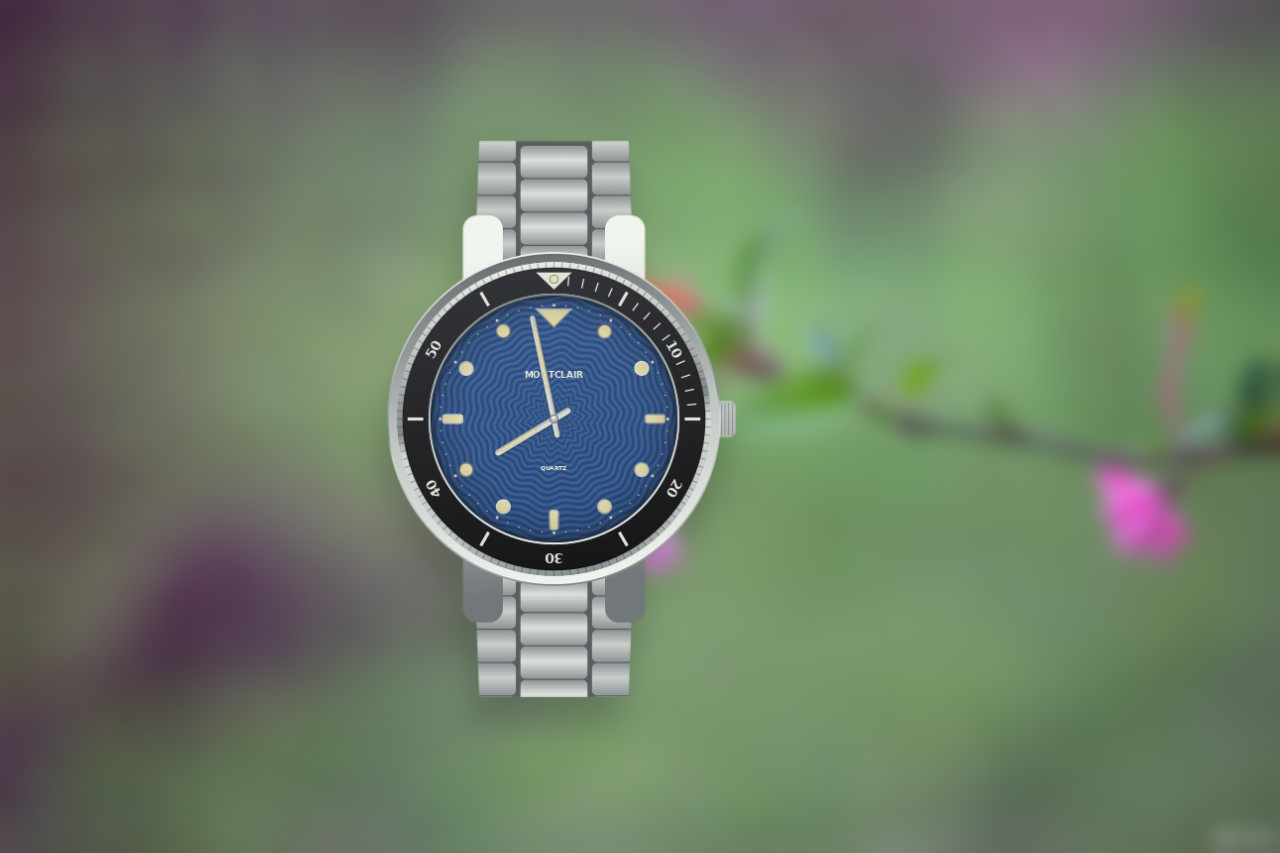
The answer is 7 h 58 min
